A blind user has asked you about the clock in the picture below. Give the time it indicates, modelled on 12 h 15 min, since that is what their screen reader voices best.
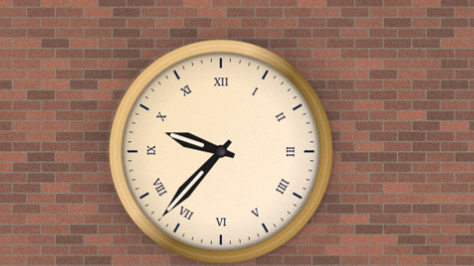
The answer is 9 h 37 min
